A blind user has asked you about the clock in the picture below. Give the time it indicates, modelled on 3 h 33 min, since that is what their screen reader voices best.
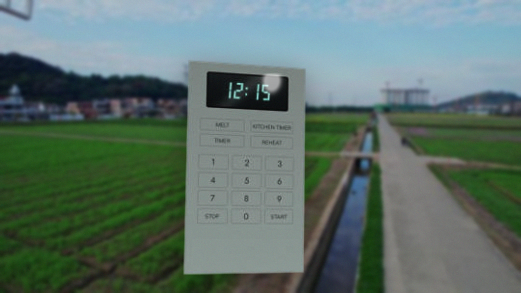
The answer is 12 h 15 min
